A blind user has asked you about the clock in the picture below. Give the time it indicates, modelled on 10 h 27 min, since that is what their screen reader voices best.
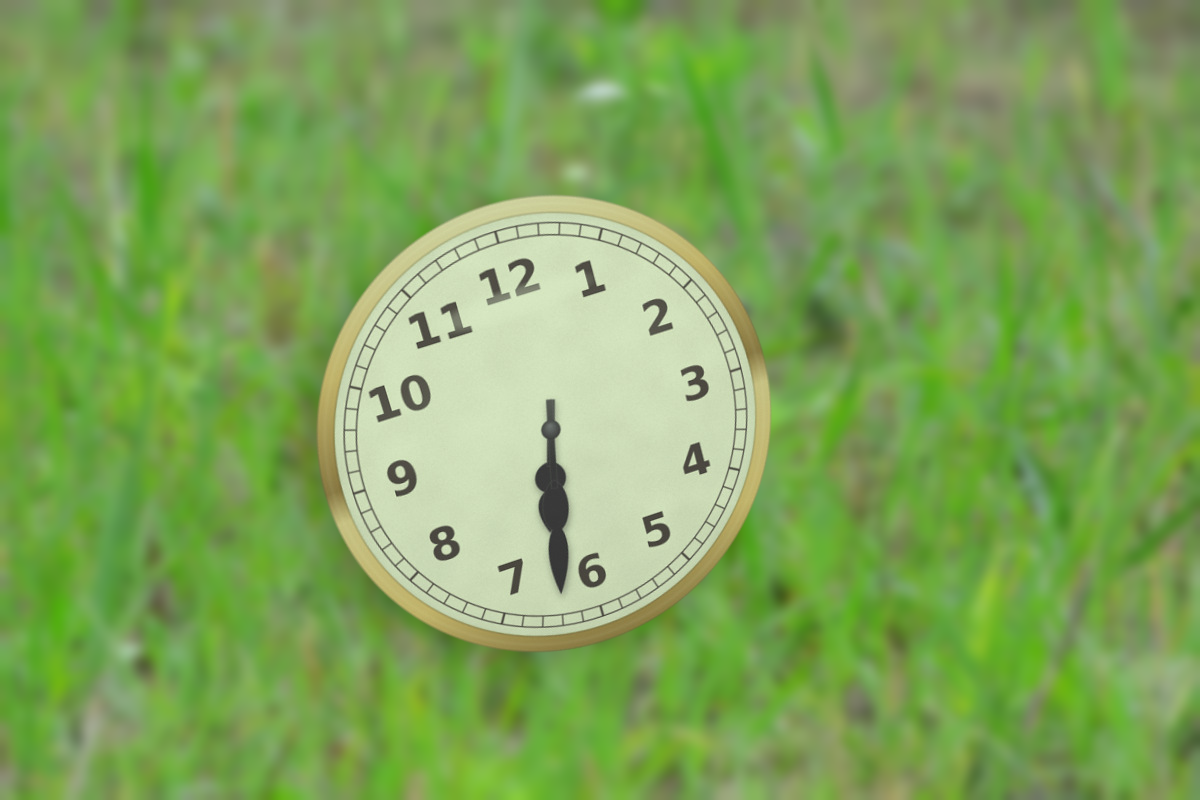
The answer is 6 h 32 min
